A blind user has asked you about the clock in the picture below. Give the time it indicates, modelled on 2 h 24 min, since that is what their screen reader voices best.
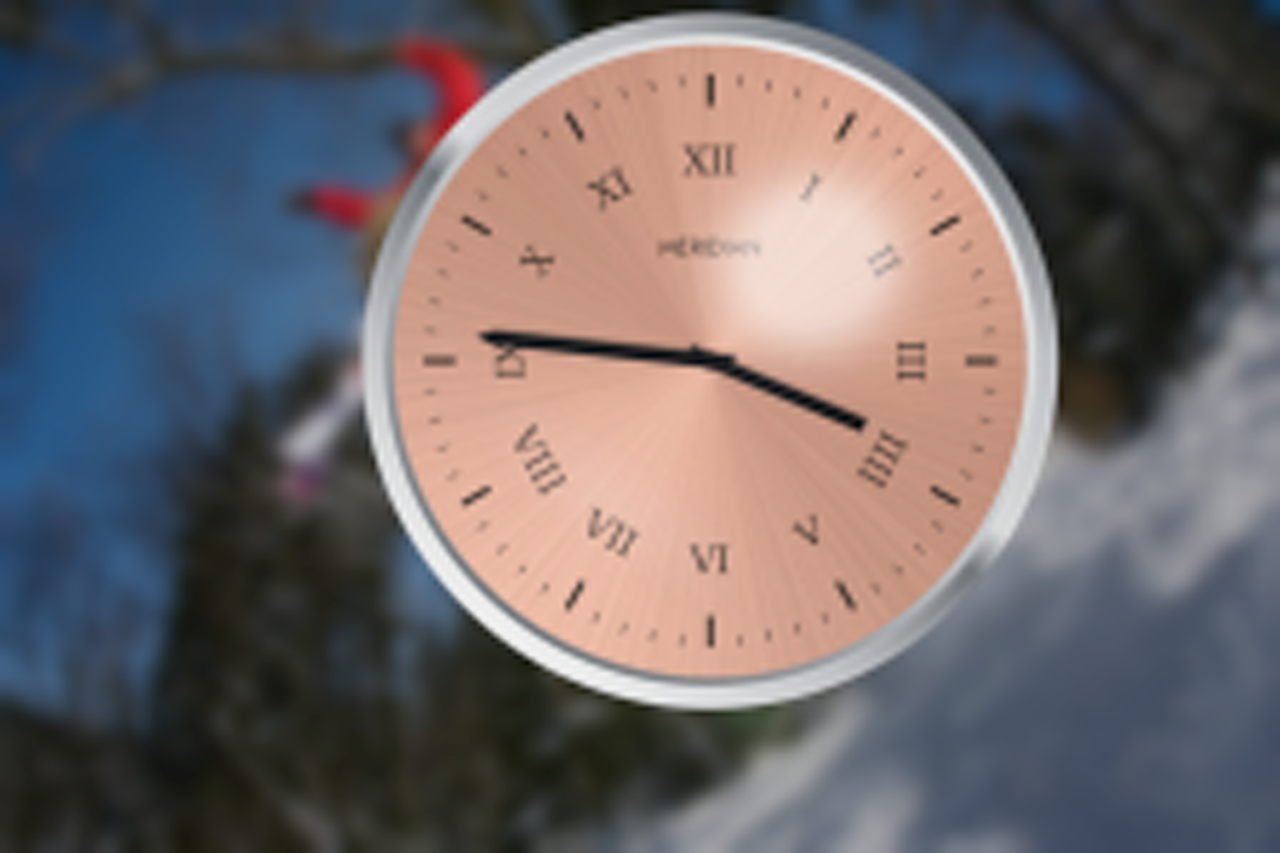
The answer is 3 h 46 min
